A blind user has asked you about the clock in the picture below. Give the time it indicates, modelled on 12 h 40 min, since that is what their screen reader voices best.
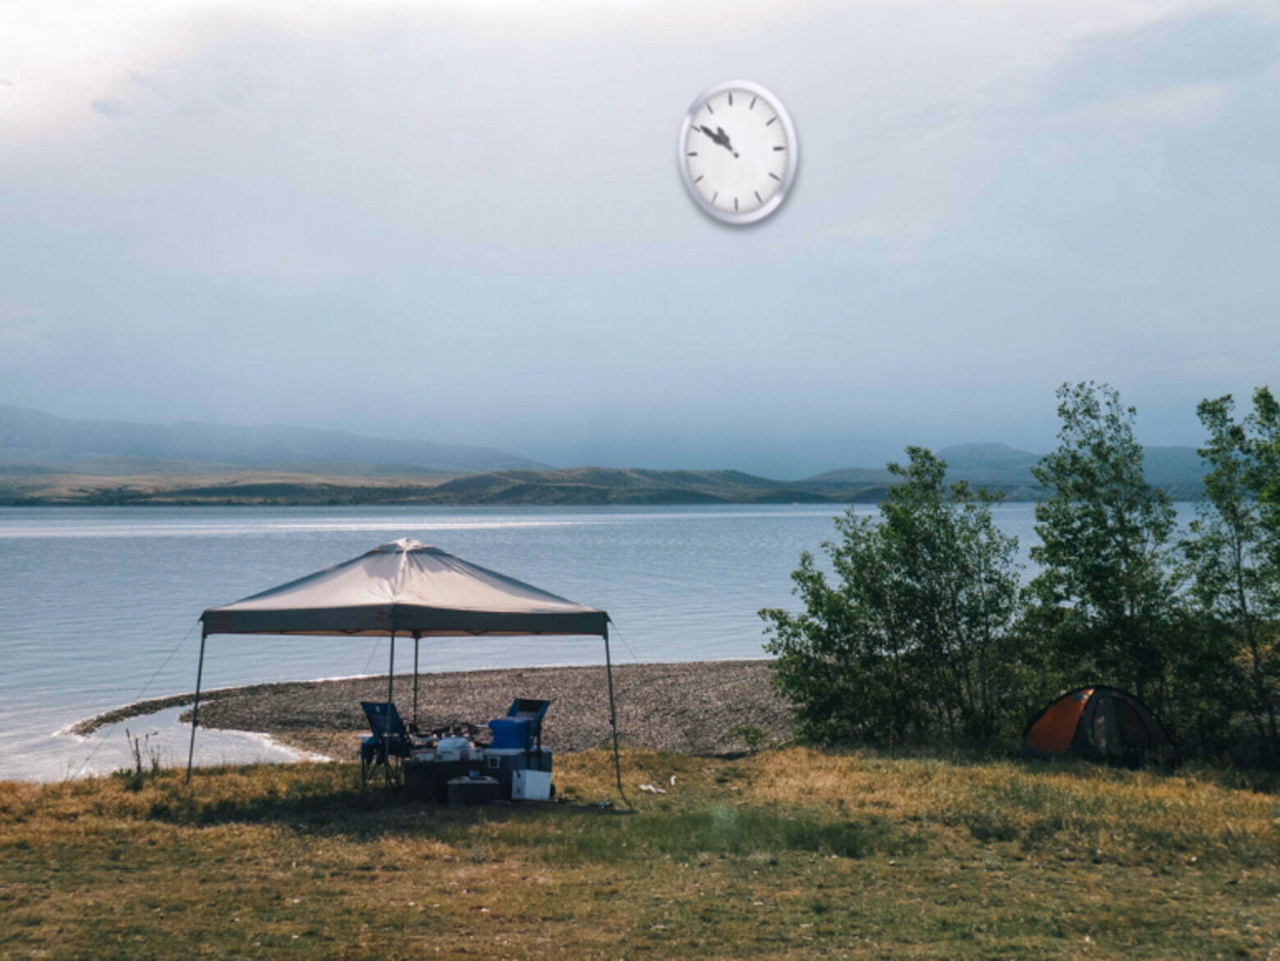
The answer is 10 h 51 min
